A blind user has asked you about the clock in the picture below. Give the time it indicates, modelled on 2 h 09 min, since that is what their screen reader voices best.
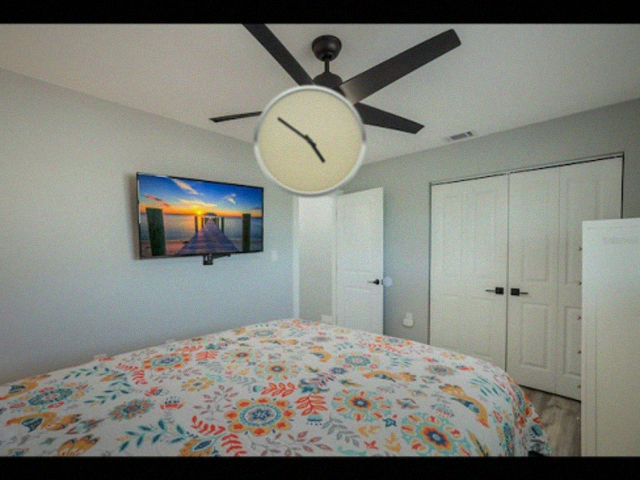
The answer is 4 h 51 min
